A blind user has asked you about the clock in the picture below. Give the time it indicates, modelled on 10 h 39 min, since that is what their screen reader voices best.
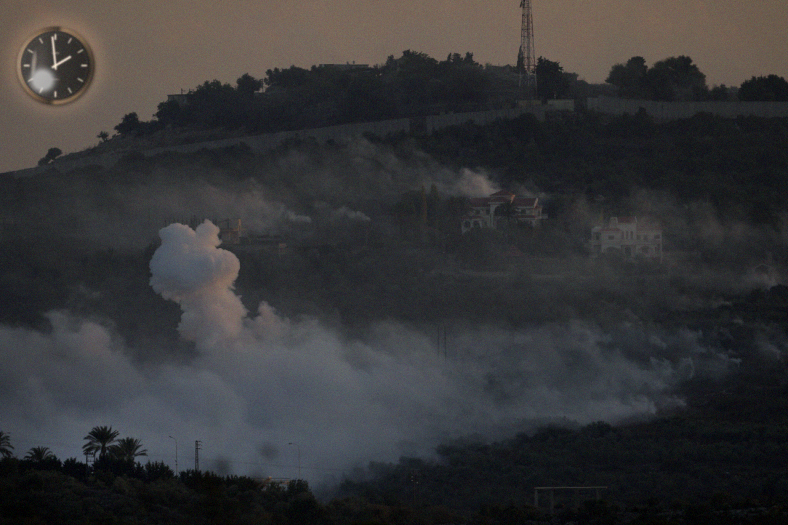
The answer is 1 h 59 min
